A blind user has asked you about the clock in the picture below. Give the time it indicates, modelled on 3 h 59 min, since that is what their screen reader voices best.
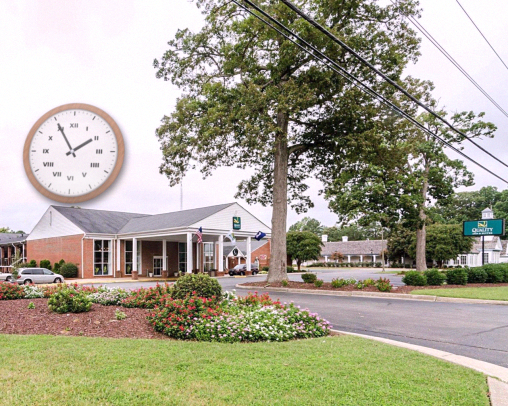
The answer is 1 h 55 min
